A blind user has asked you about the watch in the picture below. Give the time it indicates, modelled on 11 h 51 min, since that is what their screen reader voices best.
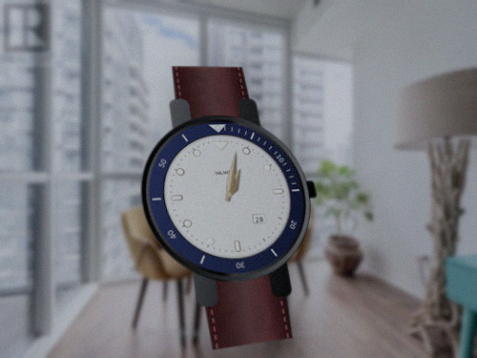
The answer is 1 h 03 min
